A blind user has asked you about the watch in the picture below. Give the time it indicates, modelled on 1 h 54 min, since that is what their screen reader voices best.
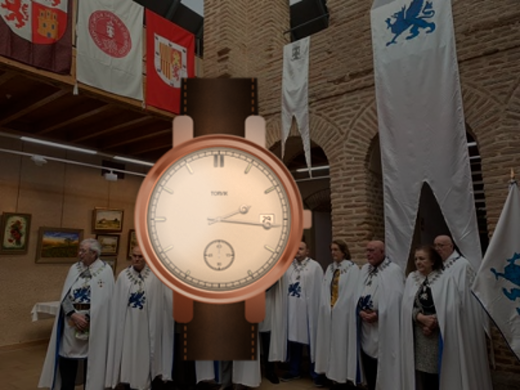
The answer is 2 h 16 min
